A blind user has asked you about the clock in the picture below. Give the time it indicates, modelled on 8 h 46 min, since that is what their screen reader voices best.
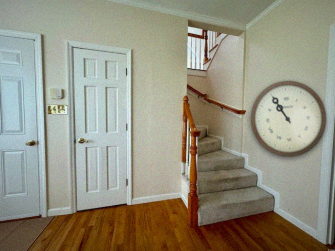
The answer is 10 h 55 min
